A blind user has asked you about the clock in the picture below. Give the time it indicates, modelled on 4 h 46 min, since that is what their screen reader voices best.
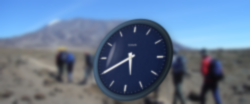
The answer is 5 h 40 min
